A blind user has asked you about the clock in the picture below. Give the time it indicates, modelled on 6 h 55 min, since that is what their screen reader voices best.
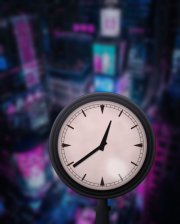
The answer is 12 h 39 min
